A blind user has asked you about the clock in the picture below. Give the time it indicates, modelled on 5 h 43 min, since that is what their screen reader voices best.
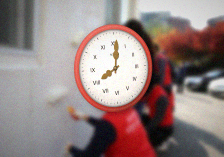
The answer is 8 h 01 min
